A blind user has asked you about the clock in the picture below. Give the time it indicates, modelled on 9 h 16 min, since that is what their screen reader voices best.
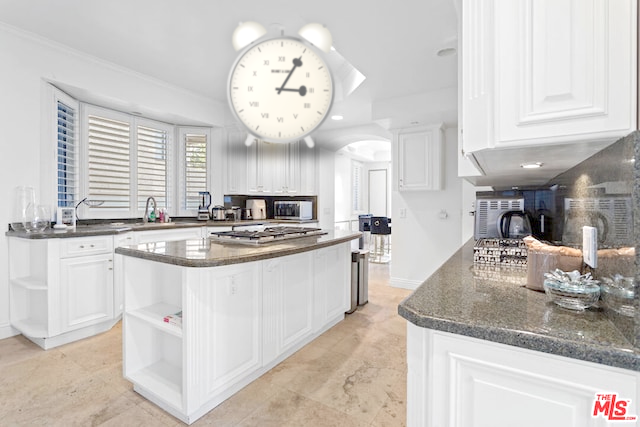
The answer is 3 h 05 min
